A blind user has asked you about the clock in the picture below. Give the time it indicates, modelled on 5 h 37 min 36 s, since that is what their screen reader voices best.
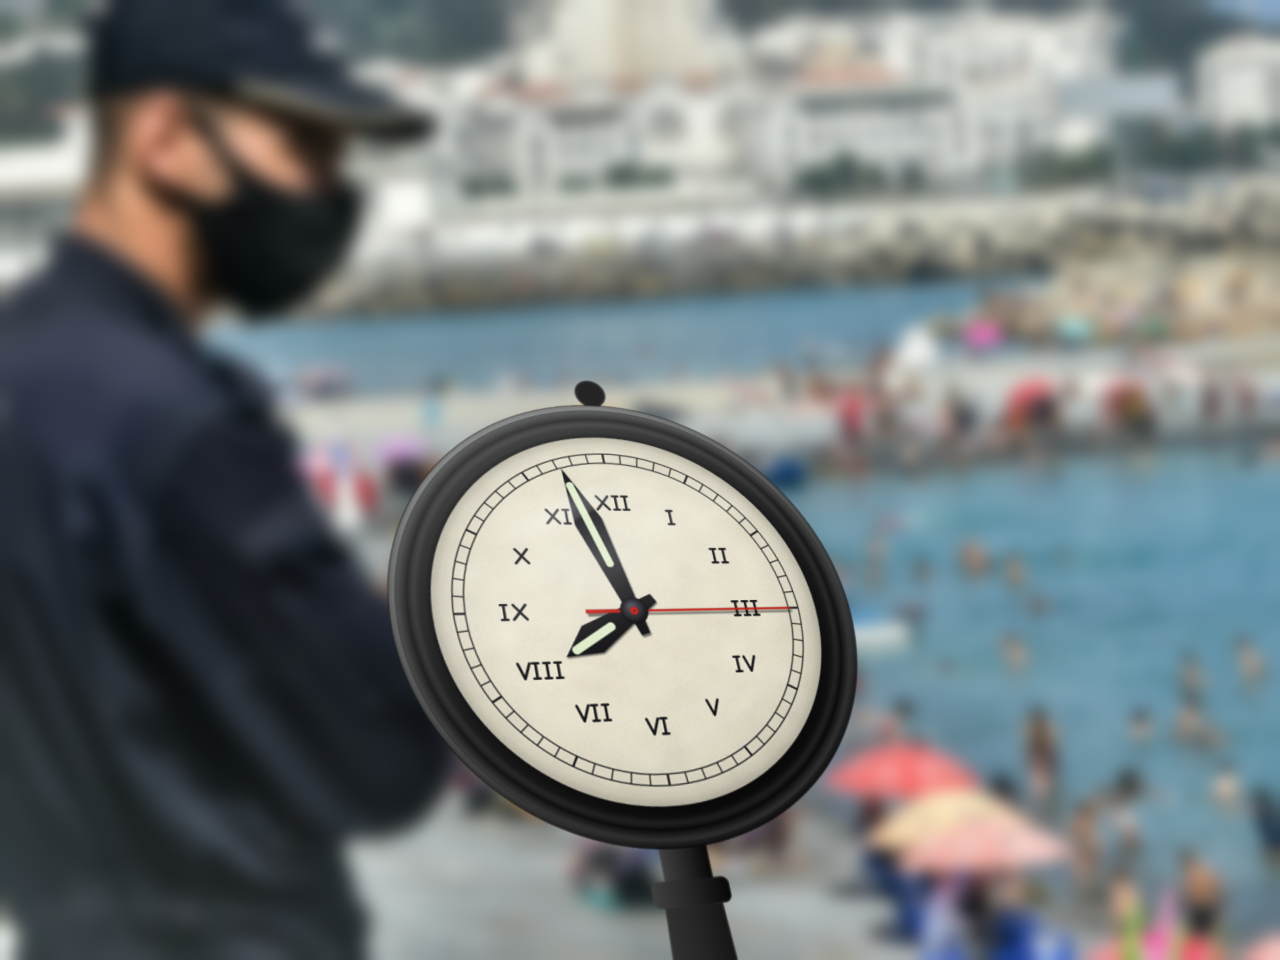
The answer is 7 h 57 min 15 s
